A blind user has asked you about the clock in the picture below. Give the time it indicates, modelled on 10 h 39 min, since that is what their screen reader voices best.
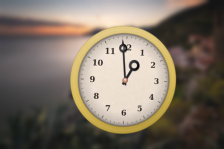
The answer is 12 h 59 min
